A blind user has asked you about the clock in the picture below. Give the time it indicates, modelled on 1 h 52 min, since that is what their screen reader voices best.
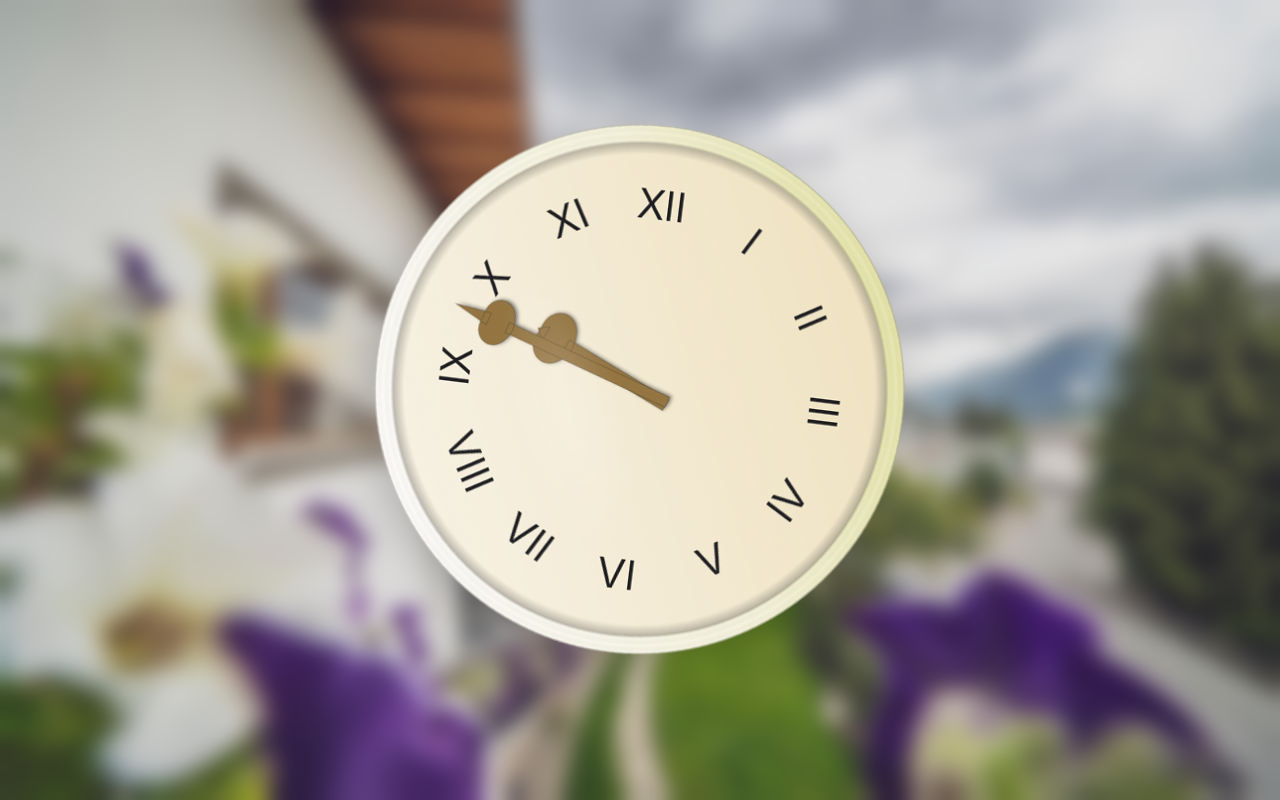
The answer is 9 h 48 min
